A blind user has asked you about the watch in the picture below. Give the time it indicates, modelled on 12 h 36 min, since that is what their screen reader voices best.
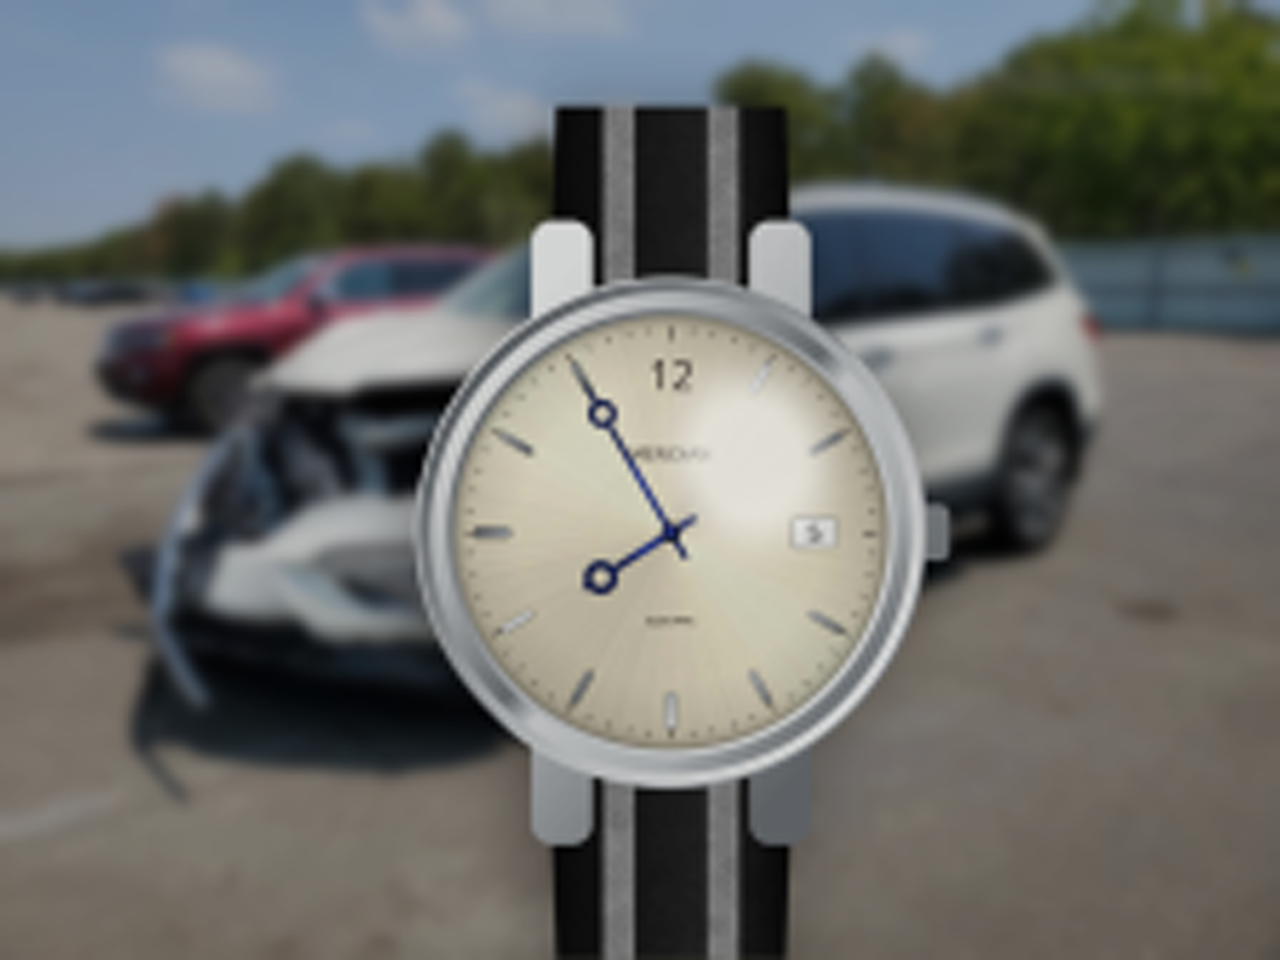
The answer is 7 h 55 min
